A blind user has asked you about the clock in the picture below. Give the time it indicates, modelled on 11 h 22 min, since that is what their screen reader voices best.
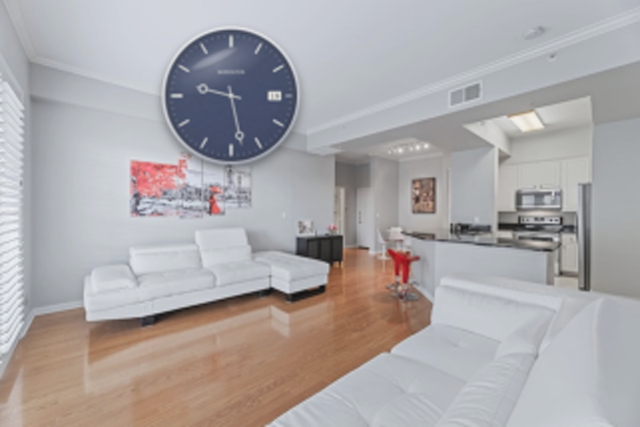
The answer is 9 h 28 min
